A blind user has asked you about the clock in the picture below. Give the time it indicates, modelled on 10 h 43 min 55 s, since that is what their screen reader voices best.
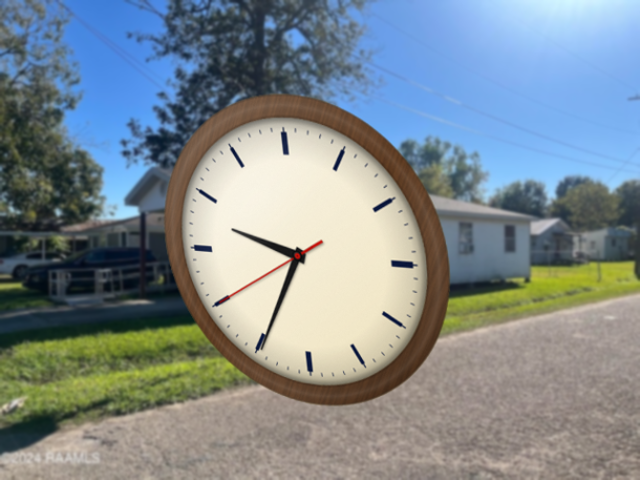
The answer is 9 h 34 min 40 s
